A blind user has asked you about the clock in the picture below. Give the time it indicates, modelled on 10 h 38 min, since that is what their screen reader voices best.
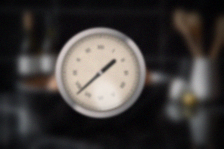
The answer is 1 h 38 min
